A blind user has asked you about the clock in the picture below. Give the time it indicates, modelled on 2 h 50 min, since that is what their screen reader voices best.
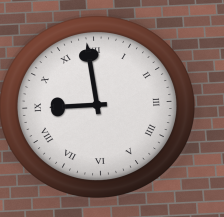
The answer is 8 h 59 min
